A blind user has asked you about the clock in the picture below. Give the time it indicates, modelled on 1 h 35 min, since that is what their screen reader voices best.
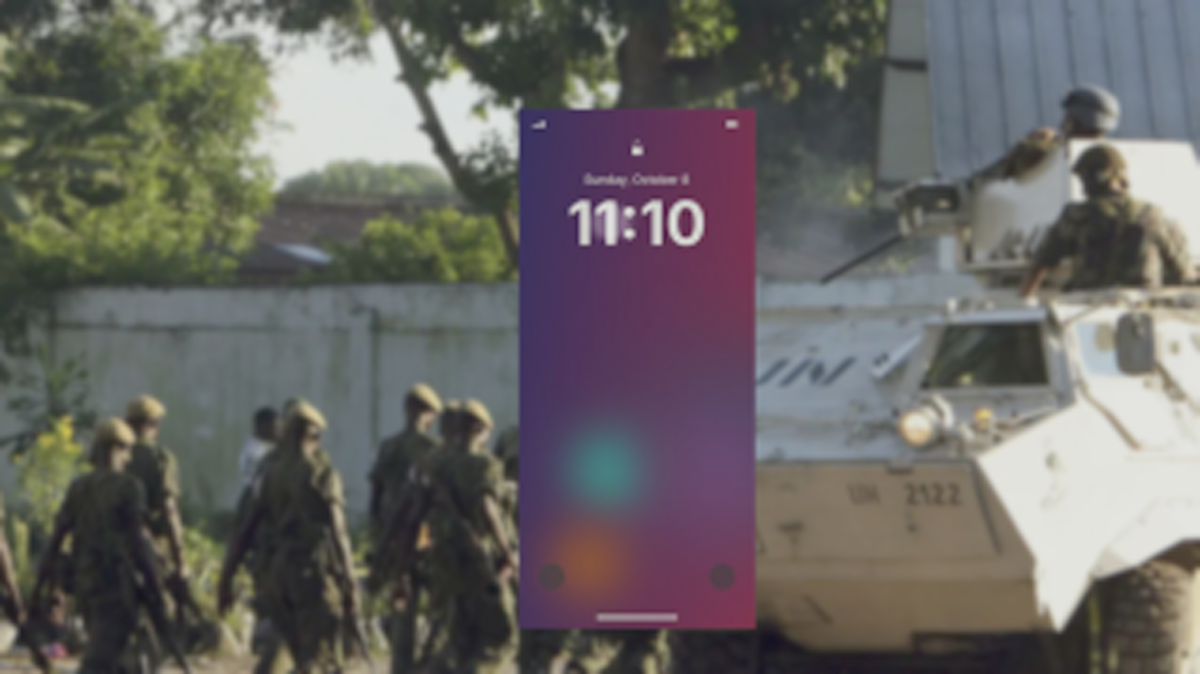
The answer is 11 h 10 min
